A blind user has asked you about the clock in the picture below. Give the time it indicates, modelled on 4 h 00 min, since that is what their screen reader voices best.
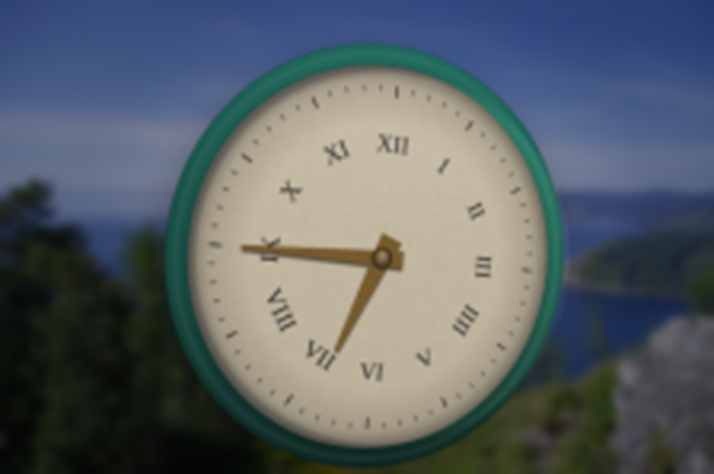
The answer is 6 h 45 min
